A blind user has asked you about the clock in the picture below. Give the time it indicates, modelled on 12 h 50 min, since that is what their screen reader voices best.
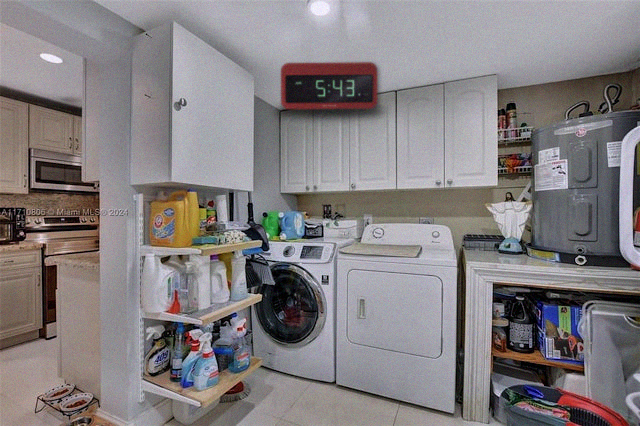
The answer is 5 h 43 min
